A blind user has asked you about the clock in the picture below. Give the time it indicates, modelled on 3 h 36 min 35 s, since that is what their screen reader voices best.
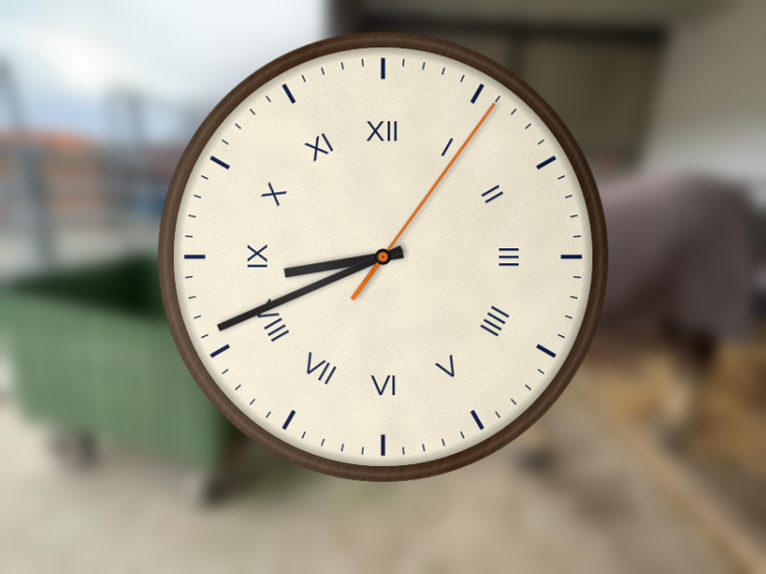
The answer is 8 h 41 min 06 s
